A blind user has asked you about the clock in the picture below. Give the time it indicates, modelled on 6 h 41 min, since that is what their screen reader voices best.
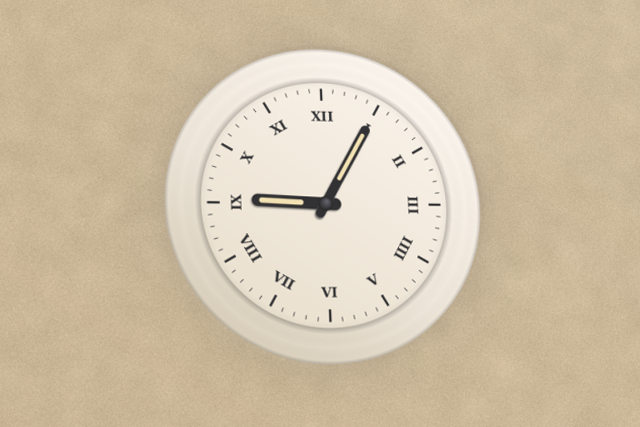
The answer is 9 h 05 min
